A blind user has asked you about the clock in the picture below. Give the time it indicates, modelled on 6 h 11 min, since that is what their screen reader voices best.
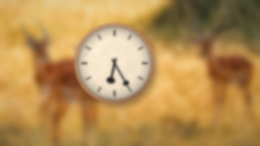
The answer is 6 h 25 min
